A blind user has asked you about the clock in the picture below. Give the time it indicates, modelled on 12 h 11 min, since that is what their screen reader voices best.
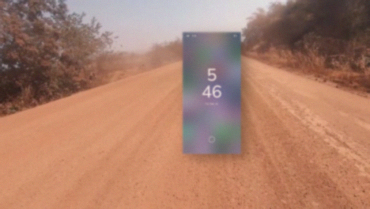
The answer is 5 h 46 min
